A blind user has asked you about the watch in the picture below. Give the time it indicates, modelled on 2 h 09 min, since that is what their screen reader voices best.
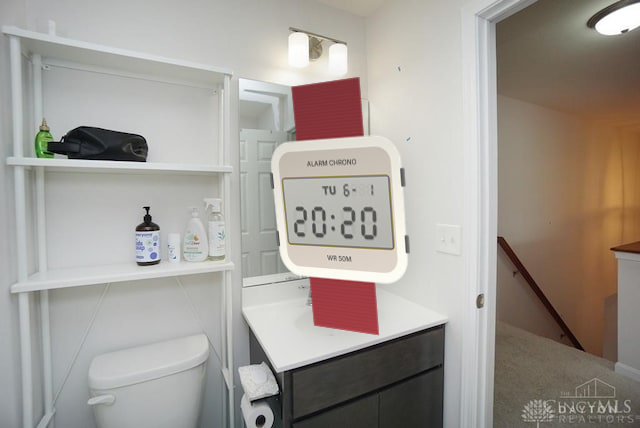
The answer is 20 h 20 min
